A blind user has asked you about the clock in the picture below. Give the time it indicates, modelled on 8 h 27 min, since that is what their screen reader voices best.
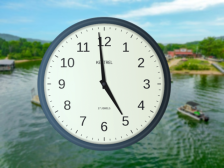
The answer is 4 h 59 min
